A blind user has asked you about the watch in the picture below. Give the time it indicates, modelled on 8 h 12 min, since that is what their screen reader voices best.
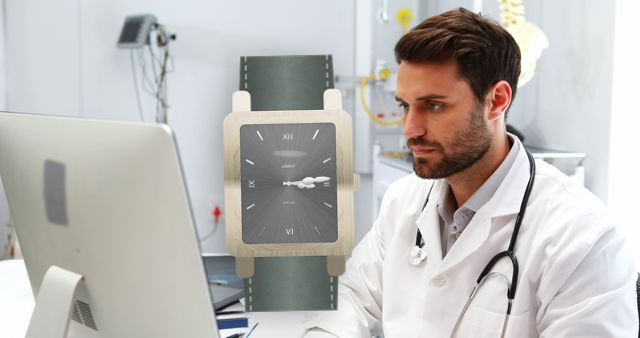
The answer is 3 h 14 min
